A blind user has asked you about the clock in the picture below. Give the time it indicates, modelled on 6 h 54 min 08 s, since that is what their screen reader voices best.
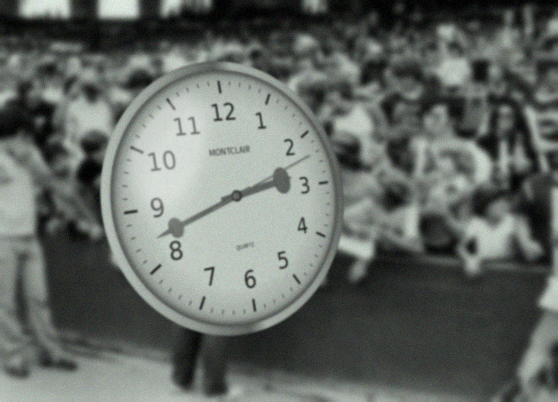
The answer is 2 h 42 min 12 s
